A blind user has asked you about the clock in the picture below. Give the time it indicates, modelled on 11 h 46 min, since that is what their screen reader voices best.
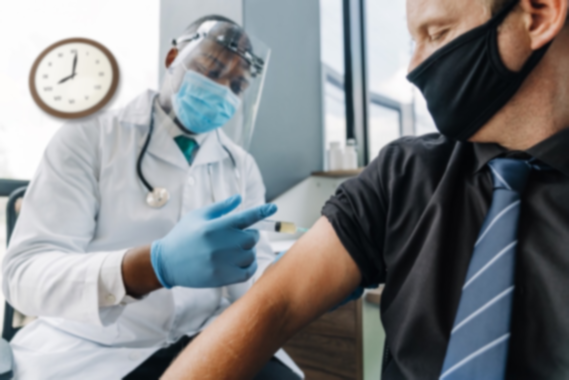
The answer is 8 h 01 min
